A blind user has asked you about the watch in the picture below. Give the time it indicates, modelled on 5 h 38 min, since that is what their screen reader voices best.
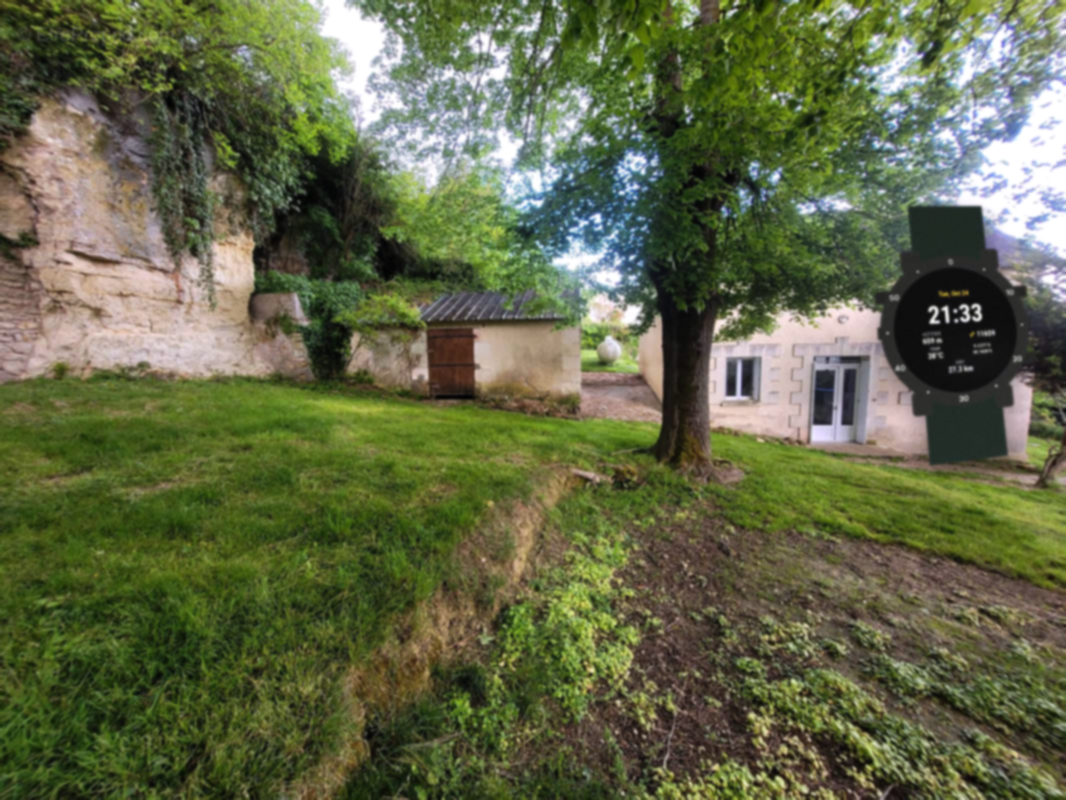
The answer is 21 h 33 min
